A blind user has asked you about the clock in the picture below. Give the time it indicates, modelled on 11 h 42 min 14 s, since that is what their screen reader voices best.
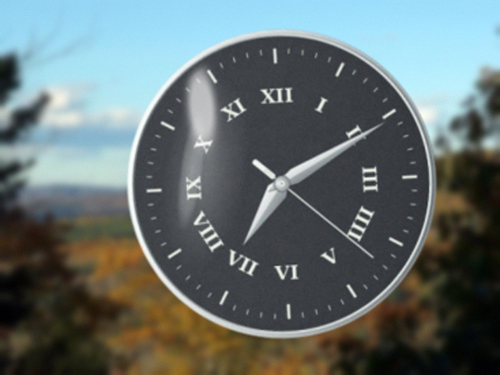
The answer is 7 h 10 min 22 s
